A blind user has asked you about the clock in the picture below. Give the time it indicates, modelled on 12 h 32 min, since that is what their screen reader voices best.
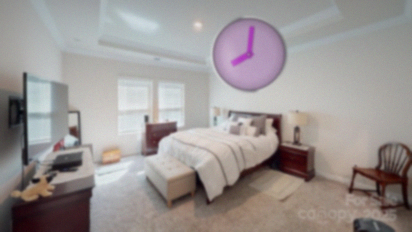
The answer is 8 h 01 min
